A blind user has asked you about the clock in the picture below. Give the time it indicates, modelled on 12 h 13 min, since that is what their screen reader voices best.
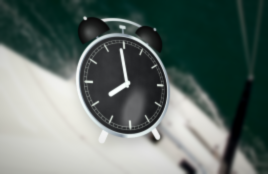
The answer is 7 h 59 min
